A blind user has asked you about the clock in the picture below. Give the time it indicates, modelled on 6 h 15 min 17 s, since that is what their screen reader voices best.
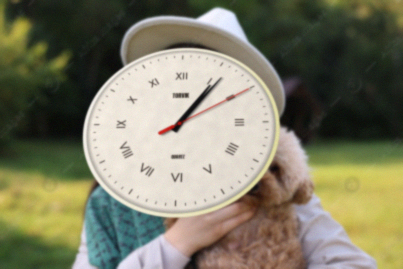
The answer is 1 h 06 min 10 s
